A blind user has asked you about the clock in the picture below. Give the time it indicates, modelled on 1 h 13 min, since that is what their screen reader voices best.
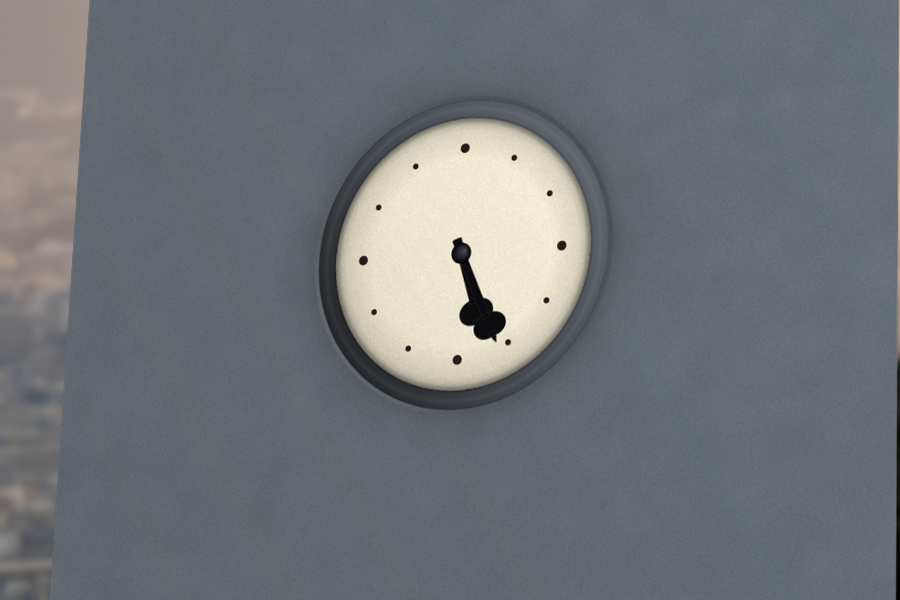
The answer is 5 h 26 min
